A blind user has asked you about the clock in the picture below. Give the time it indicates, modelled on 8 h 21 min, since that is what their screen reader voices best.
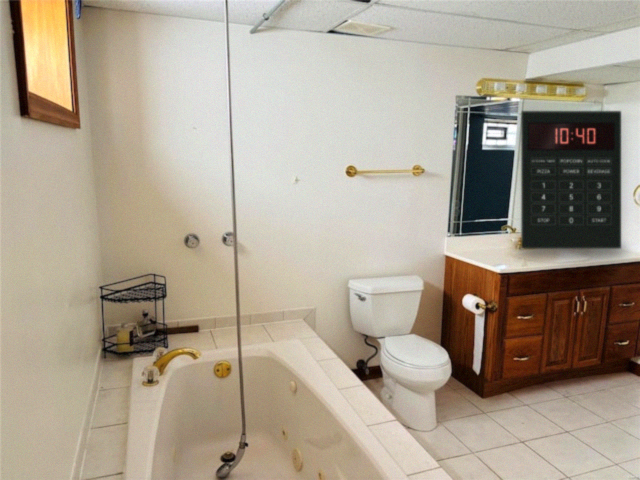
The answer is 10 h 40 min
